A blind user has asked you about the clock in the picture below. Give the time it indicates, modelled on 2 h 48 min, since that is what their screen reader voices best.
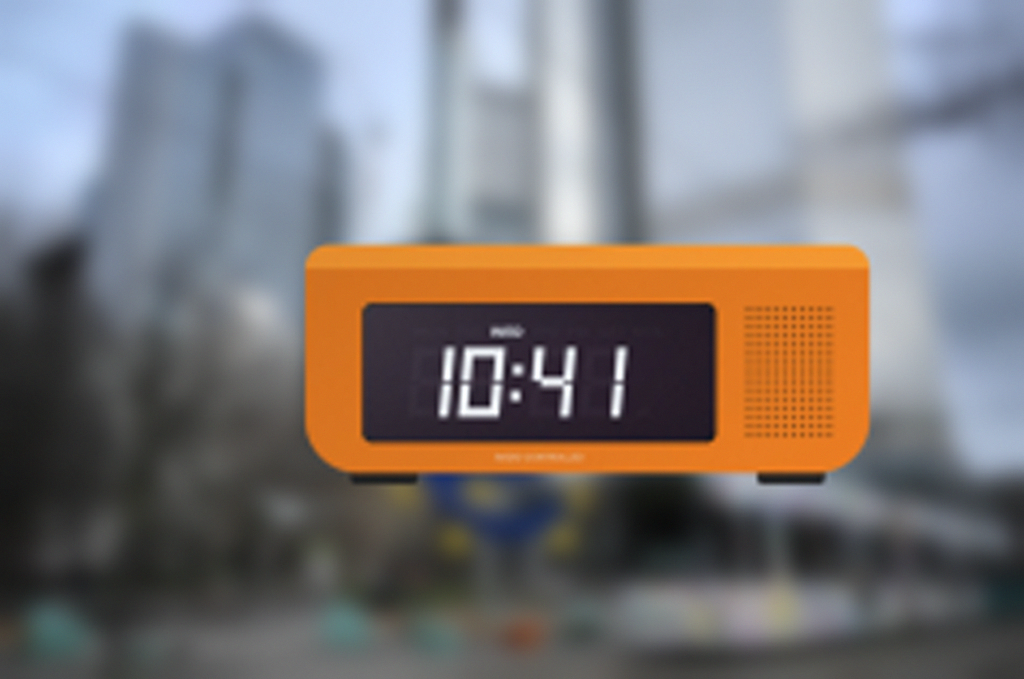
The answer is 10 h 41 min
